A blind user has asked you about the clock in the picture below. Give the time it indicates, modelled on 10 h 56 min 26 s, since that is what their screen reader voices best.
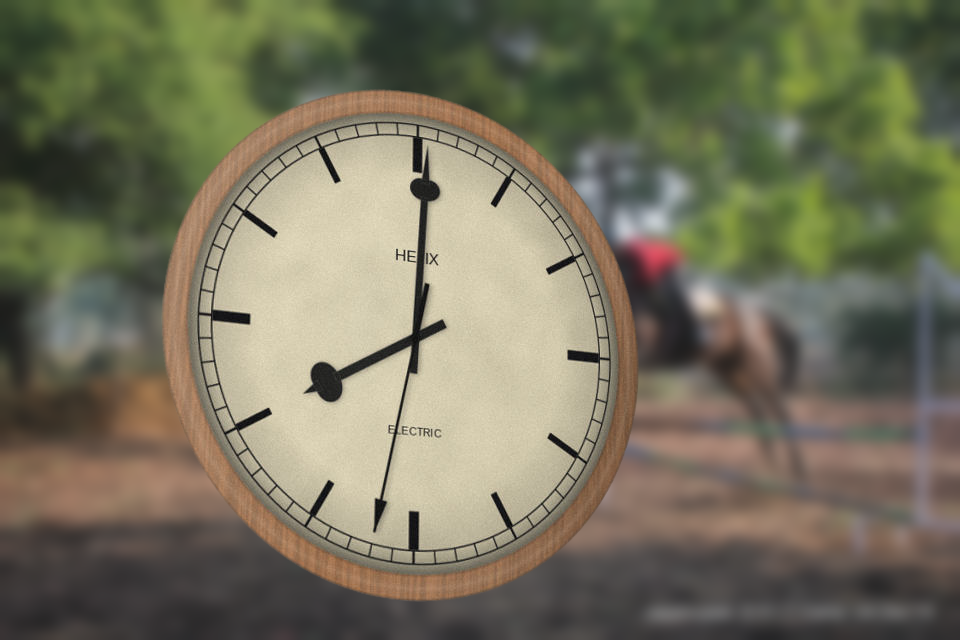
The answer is 8 h 00 min 32 s
